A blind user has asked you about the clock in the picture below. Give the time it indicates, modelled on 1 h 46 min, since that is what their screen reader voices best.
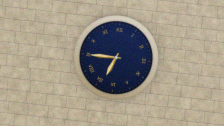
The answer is 6 h 45 min
